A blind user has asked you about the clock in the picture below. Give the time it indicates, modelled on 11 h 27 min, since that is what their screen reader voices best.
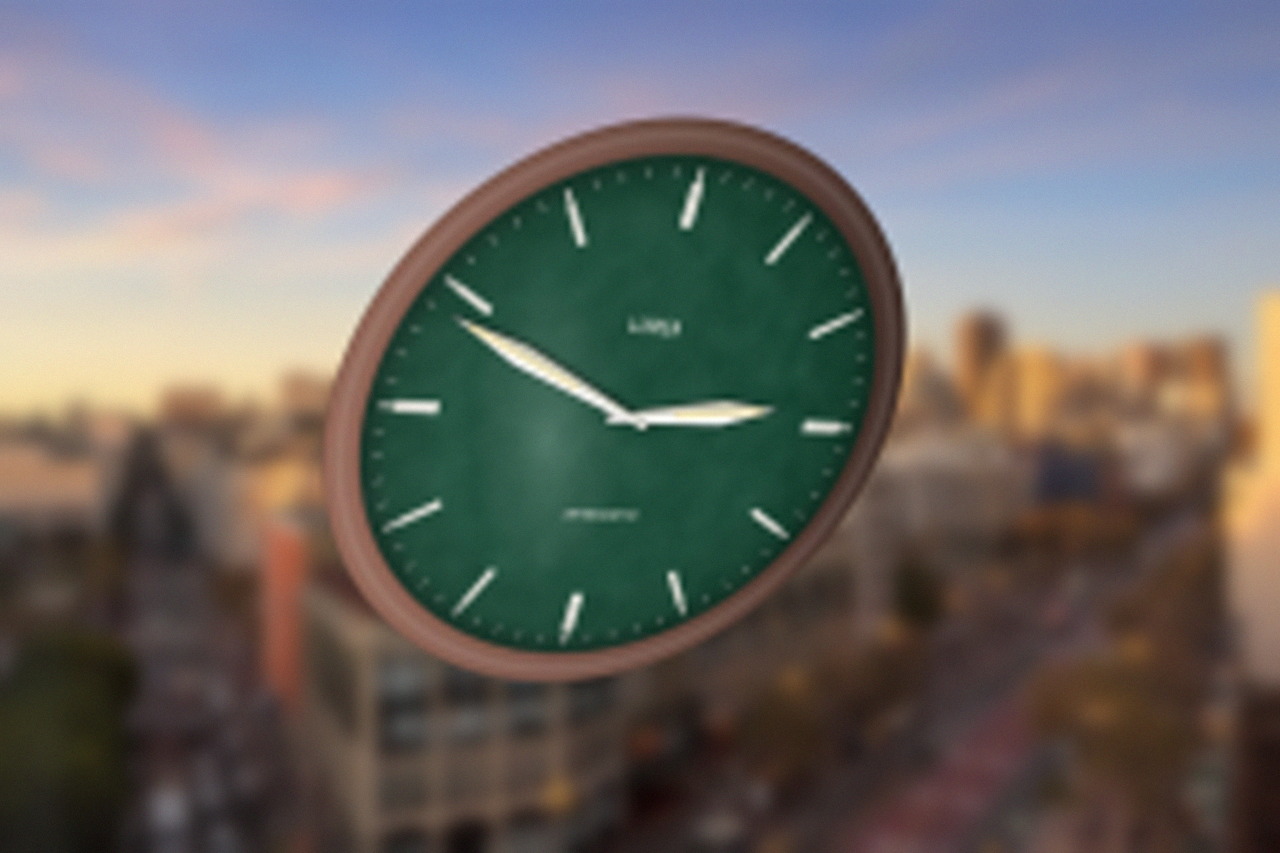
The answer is 2 h 49 min
